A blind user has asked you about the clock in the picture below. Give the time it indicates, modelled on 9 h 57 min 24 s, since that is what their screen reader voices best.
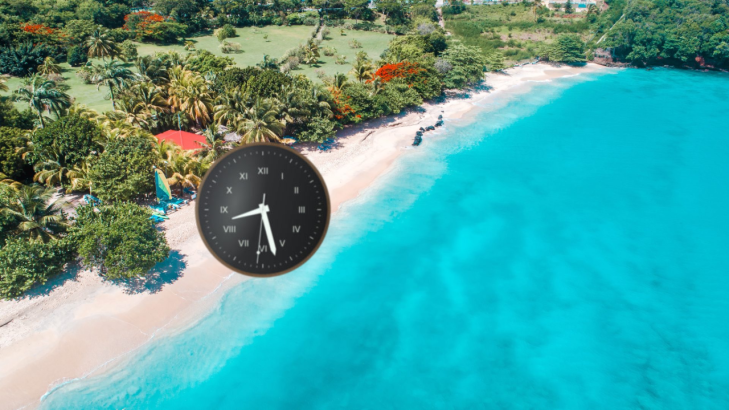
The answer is 8 h 27 min 31 s
